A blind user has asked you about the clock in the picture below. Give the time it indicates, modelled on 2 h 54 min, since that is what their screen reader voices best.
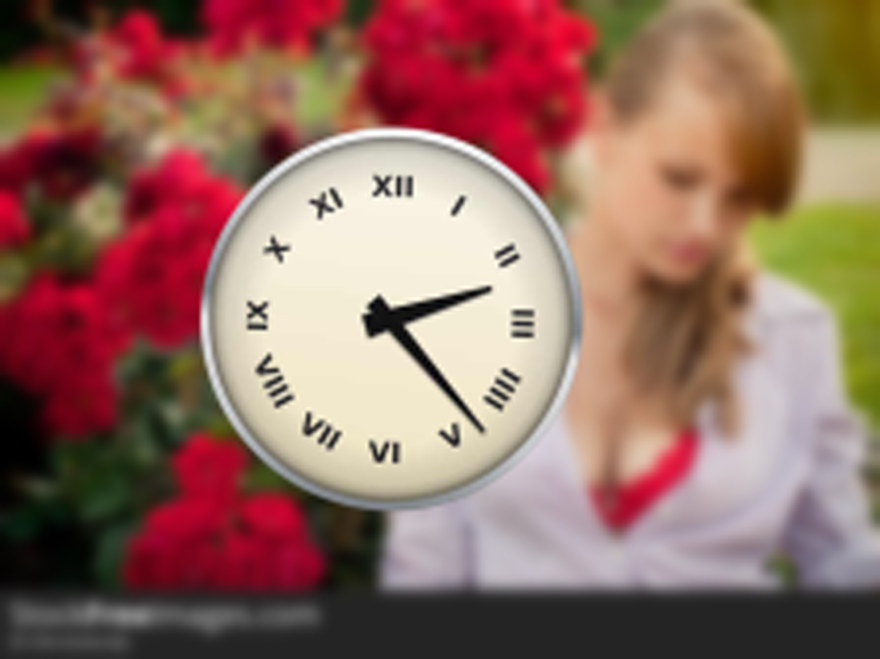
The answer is 2 h 23 min
